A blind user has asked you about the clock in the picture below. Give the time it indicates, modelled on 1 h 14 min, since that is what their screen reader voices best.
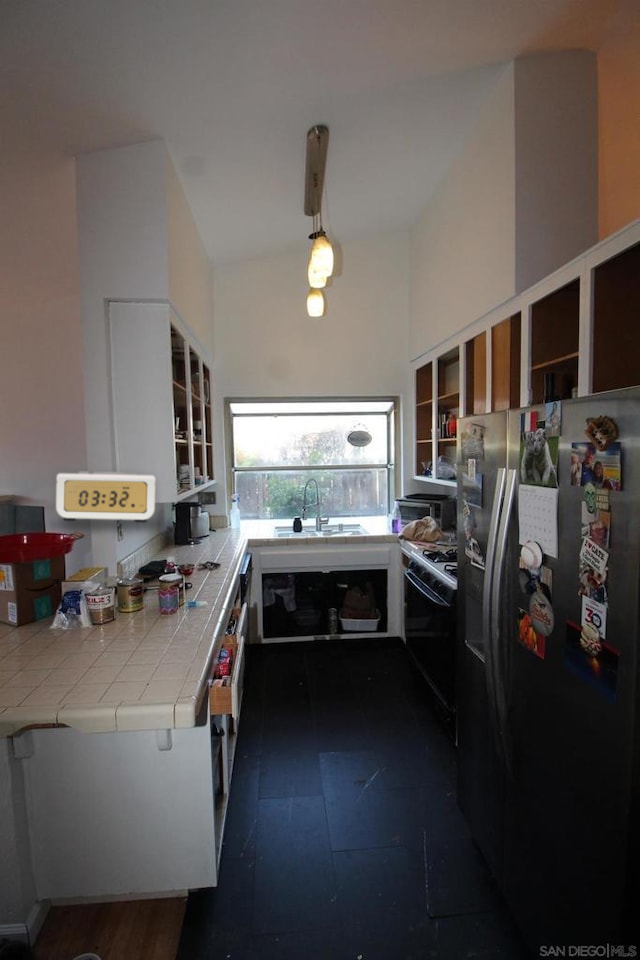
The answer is 3 h 32 min
